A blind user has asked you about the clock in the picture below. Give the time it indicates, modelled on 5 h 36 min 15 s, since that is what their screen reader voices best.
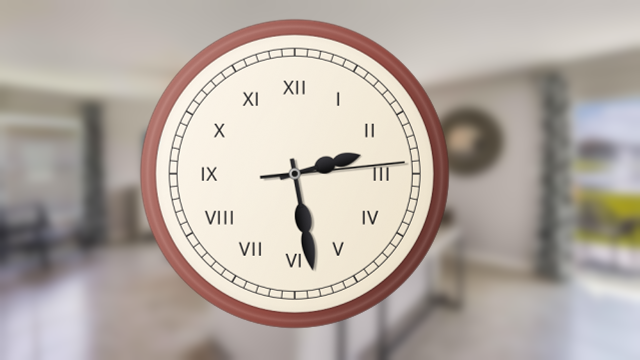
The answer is 2 h 28 min 14 s
